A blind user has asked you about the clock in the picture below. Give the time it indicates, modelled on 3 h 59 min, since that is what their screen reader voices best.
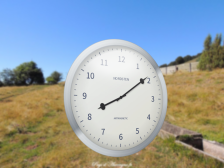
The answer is 8 h 09 min
